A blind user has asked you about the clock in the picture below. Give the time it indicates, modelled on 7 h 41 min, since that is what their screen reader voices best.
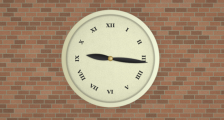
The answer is 9 h 16 min
